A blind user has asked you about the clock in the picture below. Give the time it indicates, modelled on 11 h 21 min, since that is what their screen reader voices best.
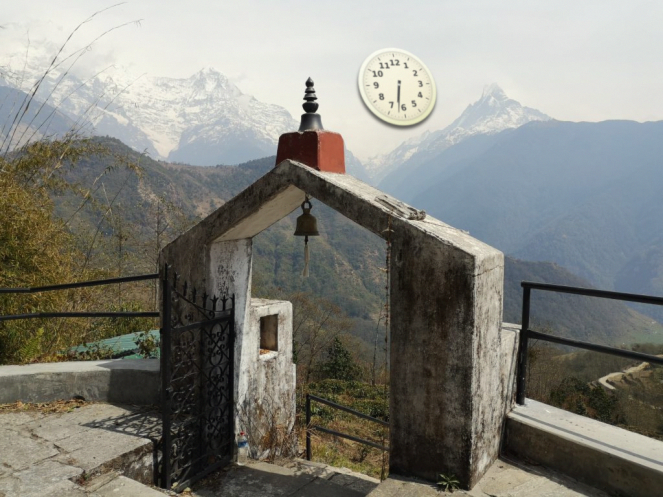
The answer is 6 h 32 min
